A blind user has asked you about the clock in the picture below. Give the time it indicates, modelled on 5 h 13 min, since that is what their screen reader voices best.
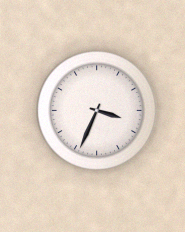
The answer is 3 h 34 min
